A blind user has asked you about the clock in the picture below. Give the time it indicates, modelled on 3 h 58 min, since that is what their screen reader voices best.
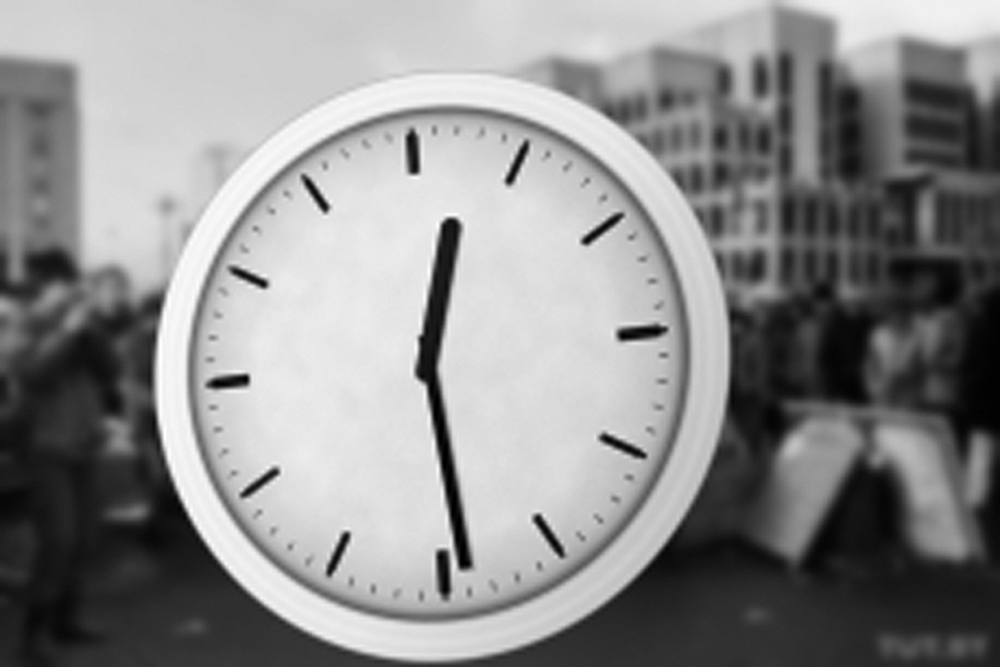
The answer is 12 h 29 min
